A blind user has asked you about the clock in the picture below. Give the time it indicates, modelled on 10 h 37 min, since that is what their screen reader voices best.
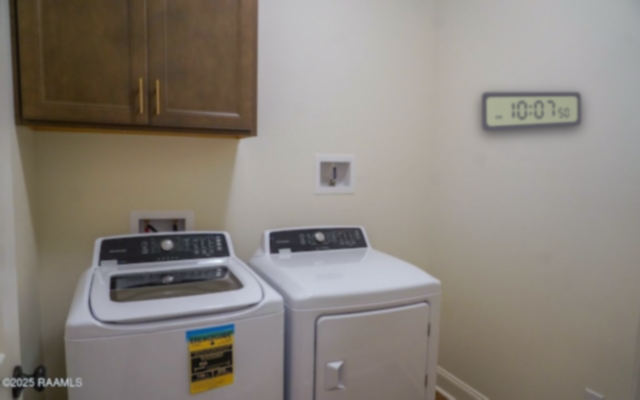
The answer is 10 h 07 min
